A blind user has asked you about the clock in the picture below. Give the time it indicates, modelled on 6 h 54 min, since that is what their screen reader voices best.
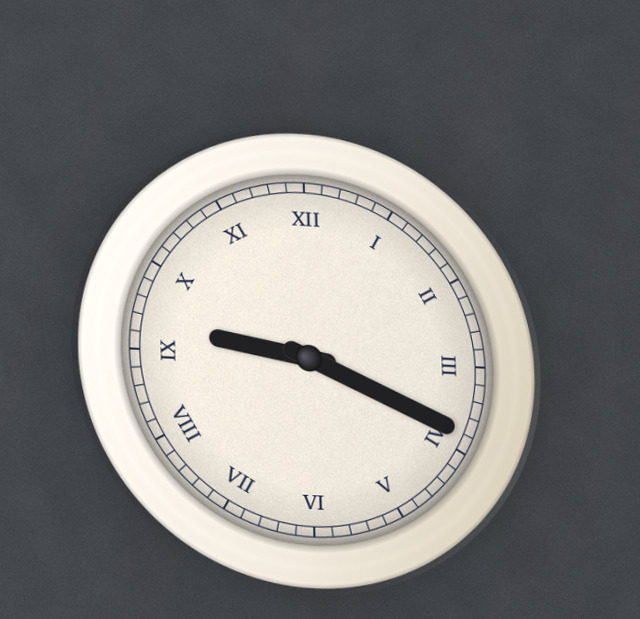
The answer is 9 h 19 min
